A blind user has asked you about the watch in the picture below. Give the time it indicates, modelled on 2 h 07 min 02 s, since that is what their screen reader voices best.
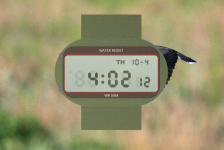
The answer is 4 h 02 min 12 s
